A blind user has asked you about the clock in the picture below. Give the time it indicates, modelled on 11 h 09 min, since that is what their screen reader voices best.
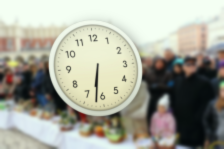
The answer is 6 h 32 min
